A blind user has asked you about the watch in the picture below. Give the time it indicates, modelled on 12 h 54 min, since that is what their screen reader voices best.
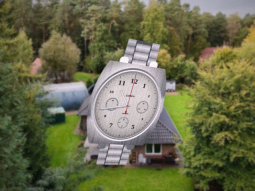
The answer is 10 h 43 min
